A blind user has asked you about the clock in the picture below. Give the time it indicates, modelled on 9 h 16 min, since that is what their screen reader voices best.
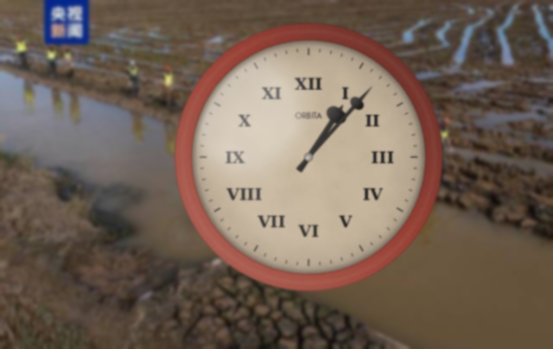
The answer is 1 h 07 min
